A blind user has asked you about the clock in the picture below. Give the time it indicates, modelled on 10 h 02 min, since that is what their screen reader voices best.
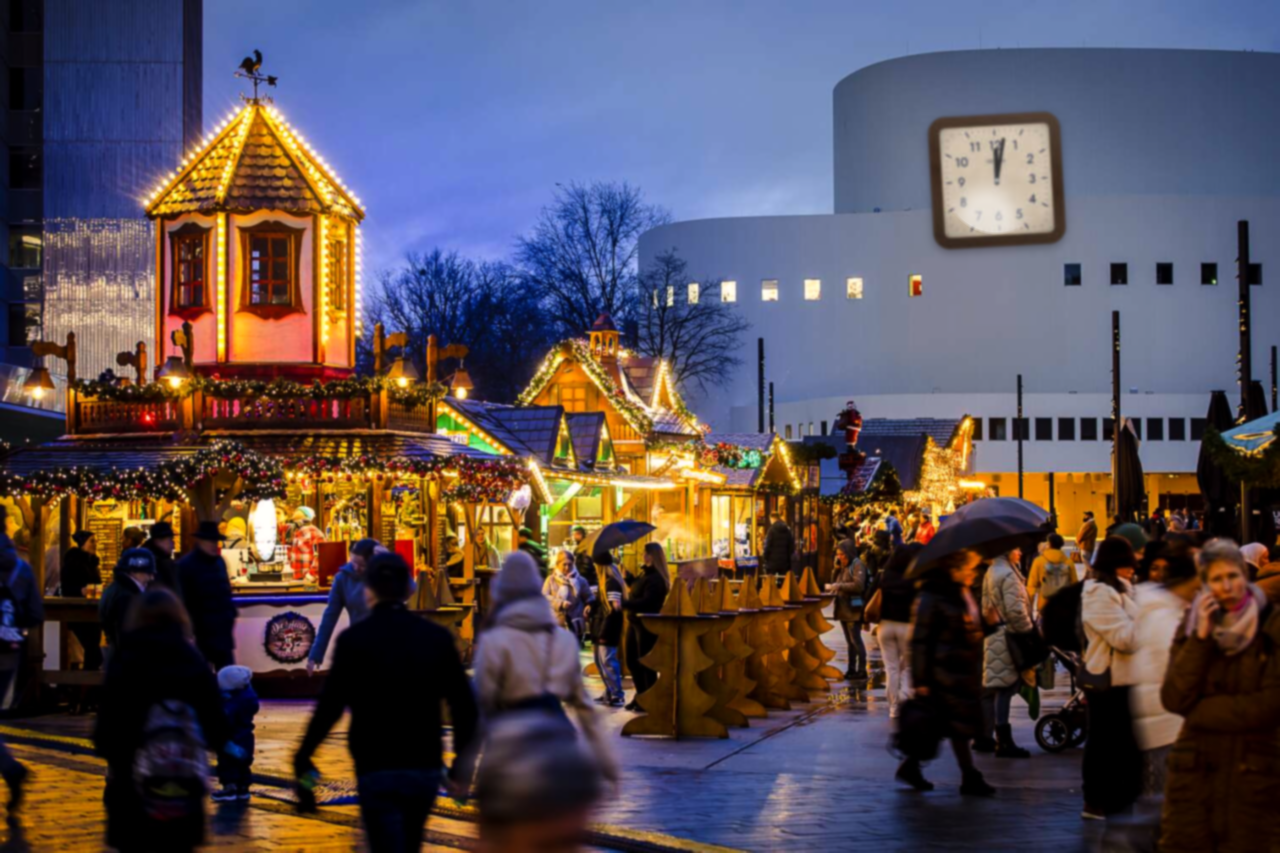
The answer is 12 h 02 min
